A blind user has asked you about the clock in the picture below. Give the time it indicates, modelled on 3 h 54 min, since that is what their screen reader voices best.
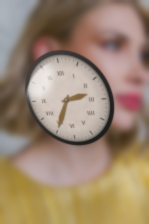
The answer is 2 h 35 min
